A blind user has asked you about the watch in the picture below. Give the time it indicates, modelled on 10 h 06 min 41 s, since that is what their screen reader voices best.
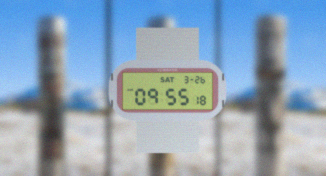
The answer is 9 h 55 min 18 s
